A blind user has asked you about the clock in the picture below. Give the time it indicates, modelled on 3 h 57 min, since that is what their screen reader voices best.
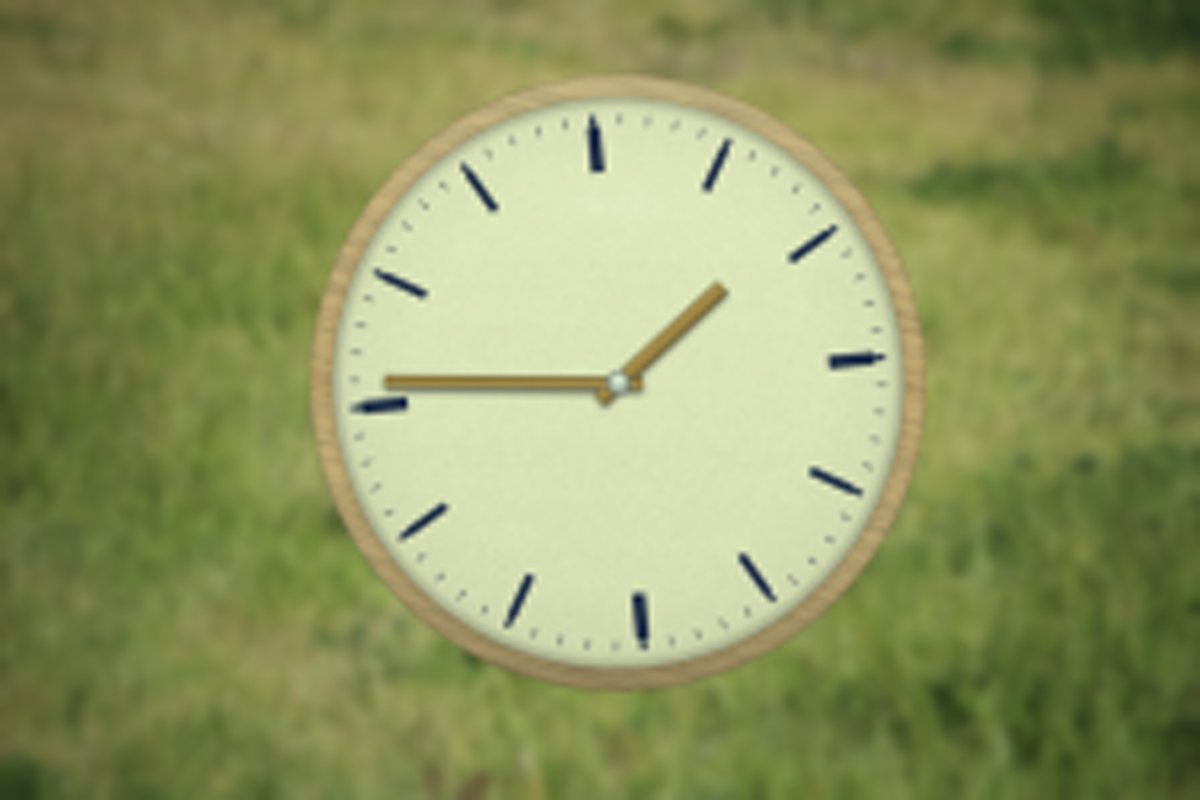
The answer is 1 h 46 min
